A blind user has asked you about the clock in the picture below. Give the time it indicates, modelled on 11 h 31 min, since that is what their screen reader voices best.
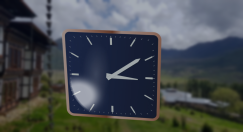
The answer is 3 h 09 min
